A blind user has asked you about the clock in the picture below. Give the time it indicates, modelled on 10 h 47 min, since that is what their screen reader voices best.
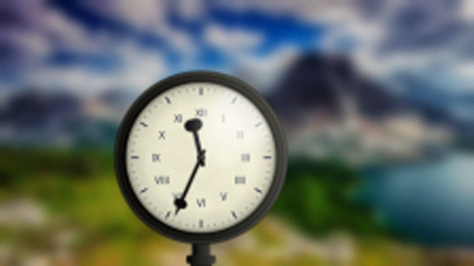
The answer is 11 h 34 min
